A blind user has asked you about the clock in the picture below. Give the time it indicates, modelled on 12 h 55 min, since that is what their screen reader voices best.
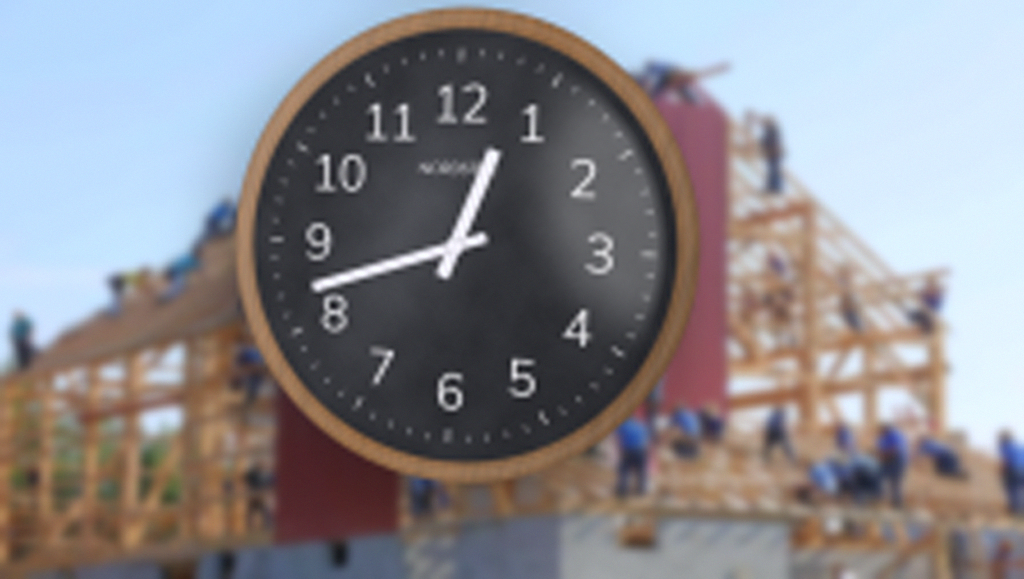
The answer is 12 h 42 min
